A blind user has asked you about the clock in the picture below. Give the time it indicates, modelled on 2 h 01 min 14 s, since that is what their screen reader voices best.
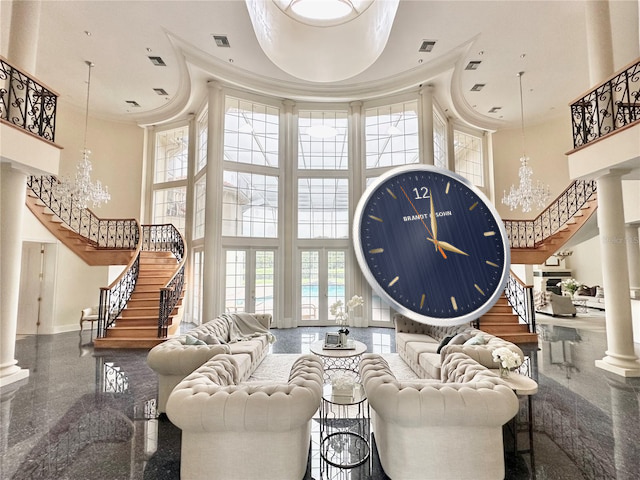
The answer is 4 h 01 min 57 s
